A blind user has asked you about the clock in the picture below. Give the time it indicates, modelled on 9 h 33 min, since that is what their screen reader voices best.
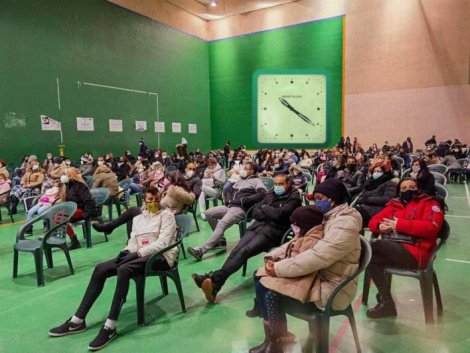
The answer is 10 h 21 min
